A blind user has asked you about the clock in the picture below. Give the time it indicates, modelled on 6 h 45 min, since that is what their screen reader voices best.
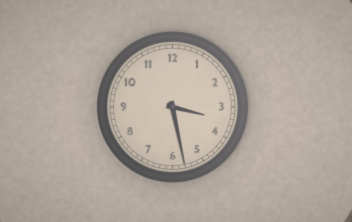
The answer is 3 h 28 min
